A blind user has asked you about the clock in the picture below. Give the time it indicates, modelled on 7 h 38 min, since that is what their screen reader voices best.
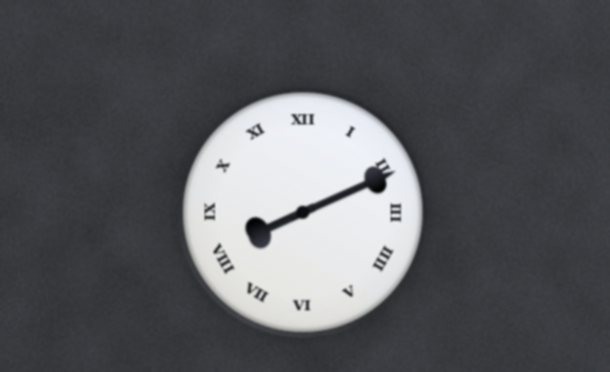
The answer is 8 h 11 min
